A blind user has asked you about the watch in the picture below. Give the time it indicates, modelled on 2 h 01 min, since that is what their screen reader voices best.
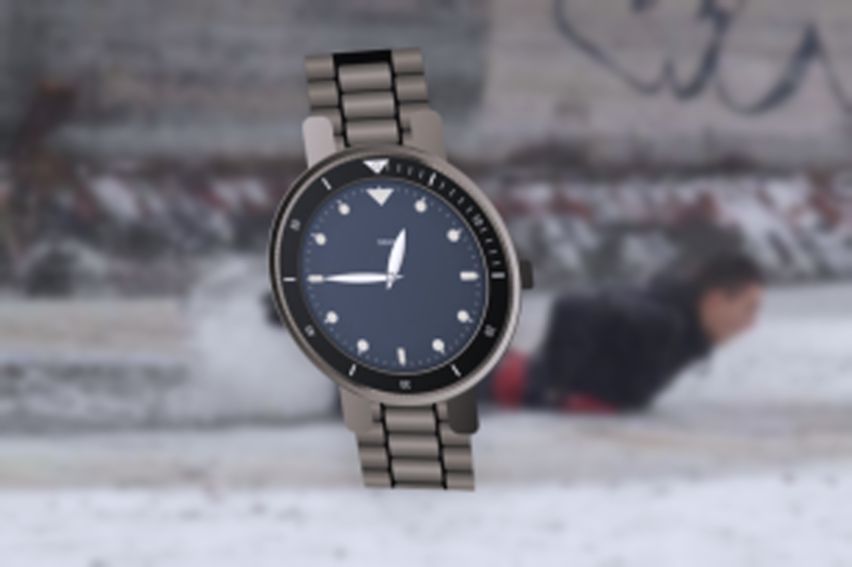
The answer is 12 h 45 min
